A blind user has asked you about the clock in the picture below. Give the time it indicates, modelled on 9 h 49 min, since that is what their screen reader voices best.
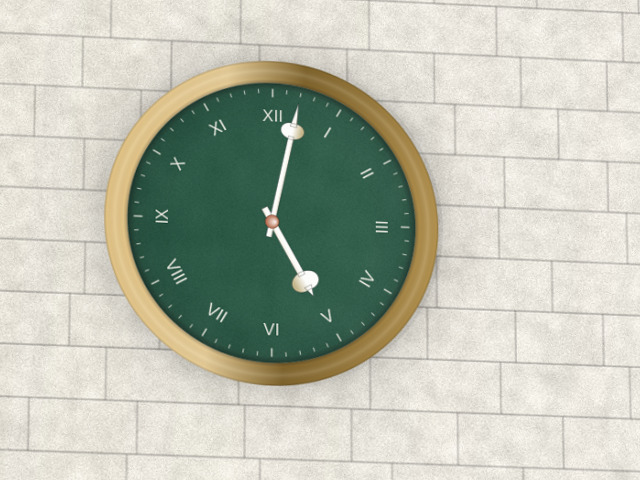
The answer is 5 h 02 min
